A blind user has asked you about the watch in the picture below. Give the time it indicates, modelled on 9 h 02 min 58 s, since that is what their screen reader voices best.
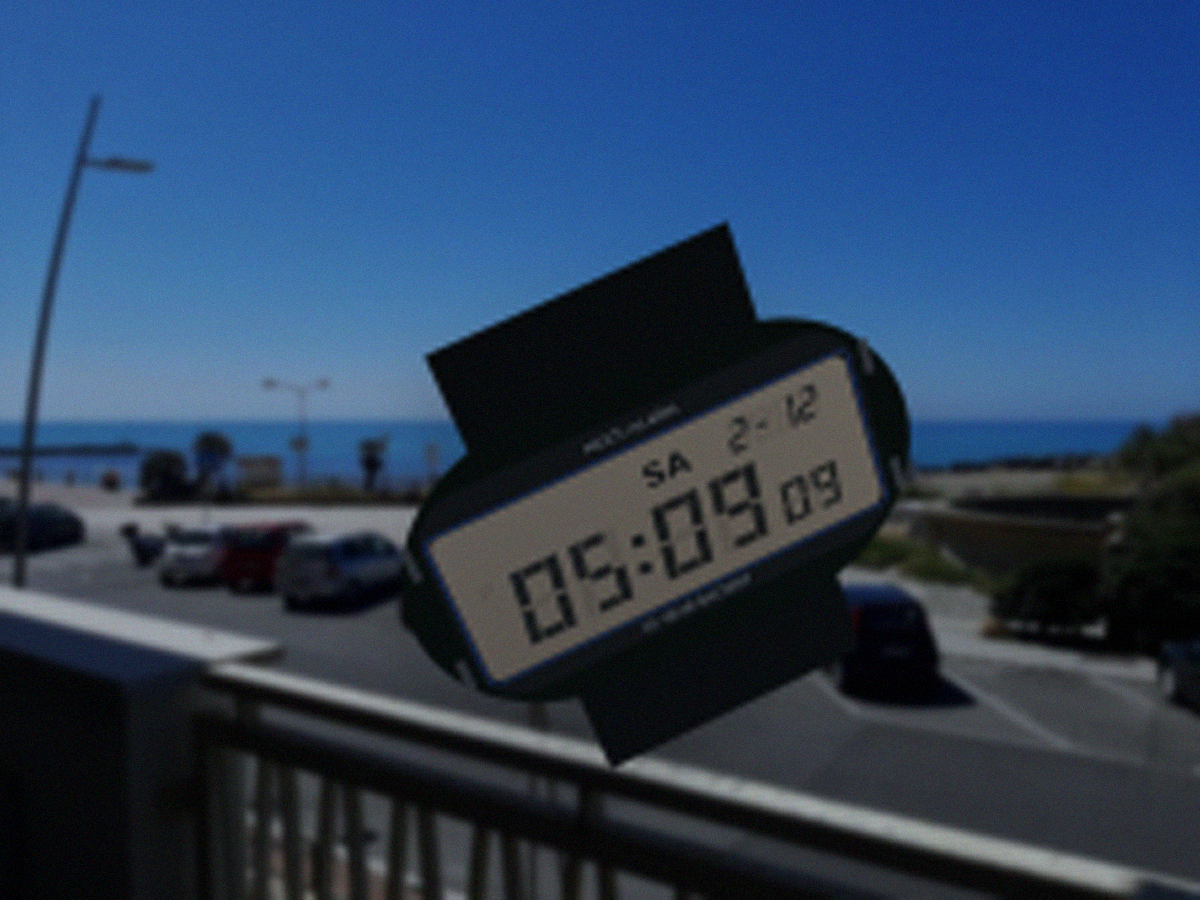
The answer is 5 h 09 min 09 s
